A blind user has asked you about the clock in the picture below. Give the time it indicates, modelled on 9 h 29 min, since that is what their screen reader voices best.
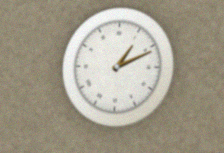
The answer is 1 h 11 min
